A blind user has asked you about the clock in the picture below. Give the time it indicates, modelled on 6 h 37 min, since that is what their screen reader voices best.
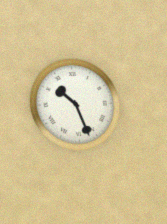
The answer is 10 h 27 min
